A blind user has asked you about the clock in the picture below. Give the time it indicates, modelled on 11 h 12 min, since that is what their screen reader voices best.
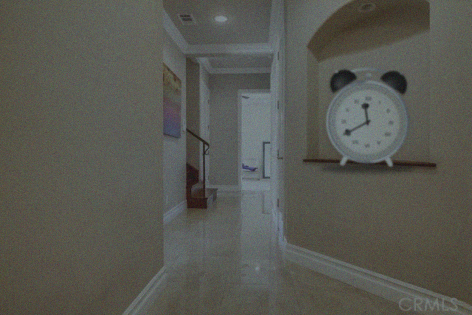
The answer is 11 h 40 min
